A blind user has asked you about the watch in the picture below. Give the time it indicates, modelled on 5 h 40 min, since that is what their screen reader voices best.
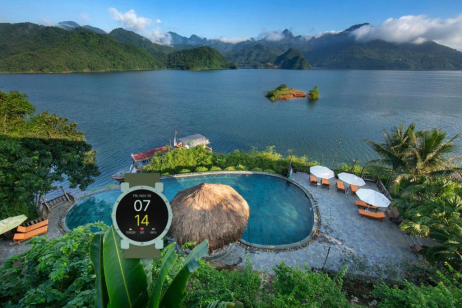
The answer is 7 h 14 min
